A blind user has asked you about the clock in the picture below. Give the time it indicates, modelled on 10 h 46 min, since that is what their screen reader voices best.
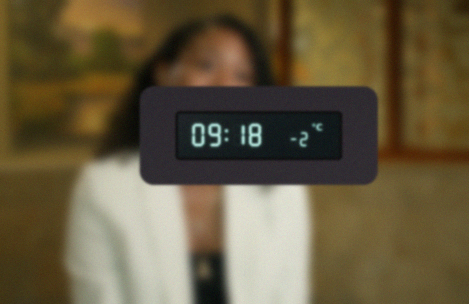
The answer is 9 h 18 min
